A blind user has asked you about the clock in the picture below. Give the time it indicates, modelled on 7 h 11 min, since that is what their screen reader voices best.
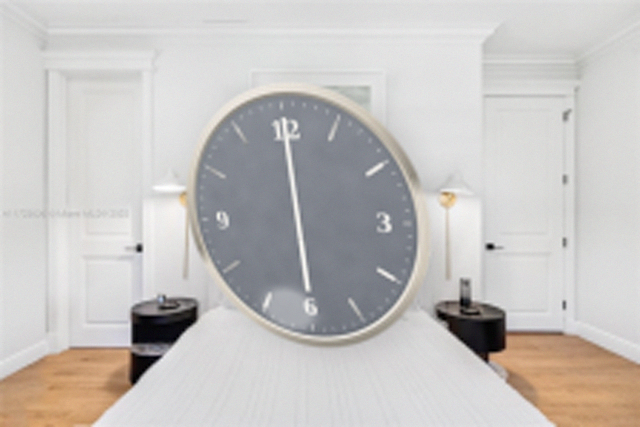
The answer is 6 h 00 min
